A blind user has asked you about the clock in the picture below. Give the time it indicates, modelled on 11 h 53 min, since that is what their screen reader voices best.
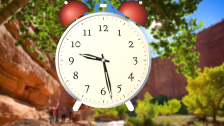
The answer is 9 h 28 min
